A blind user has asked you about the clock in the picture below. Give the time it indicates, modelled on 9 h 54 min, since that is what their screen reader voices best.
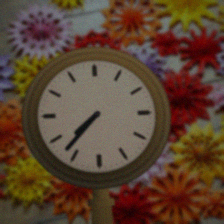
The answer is 7 h 37 min
